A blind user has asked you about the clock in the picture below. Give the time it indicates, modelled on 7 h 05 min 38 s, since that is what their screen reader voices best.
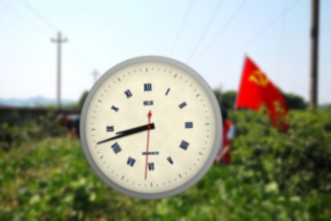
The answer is 8 h 42 min 31 s
